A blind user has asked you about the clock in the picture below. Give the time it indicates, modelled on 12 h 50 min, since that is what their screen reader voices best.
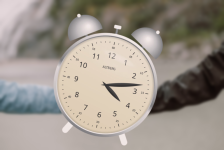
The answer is 4 h 13 min
